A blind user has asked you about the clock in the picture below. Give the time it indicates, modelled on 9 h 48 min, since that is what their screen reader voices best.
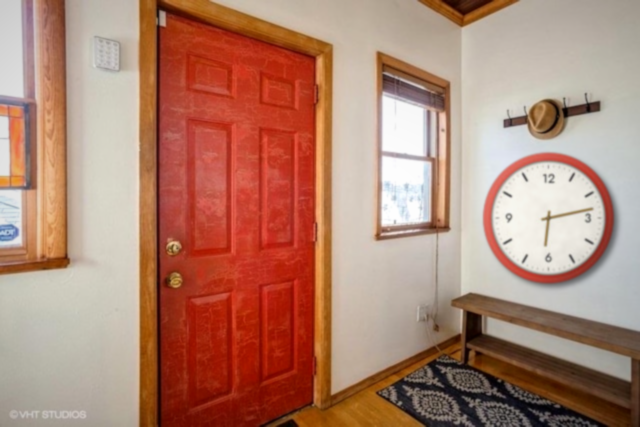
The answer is 6 h 13 min
